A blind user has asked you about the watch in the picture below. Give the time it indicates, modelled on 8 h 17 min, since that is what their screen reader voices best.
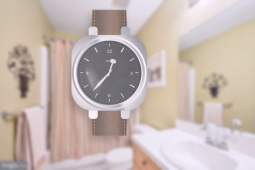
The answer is 12 h 37 min
